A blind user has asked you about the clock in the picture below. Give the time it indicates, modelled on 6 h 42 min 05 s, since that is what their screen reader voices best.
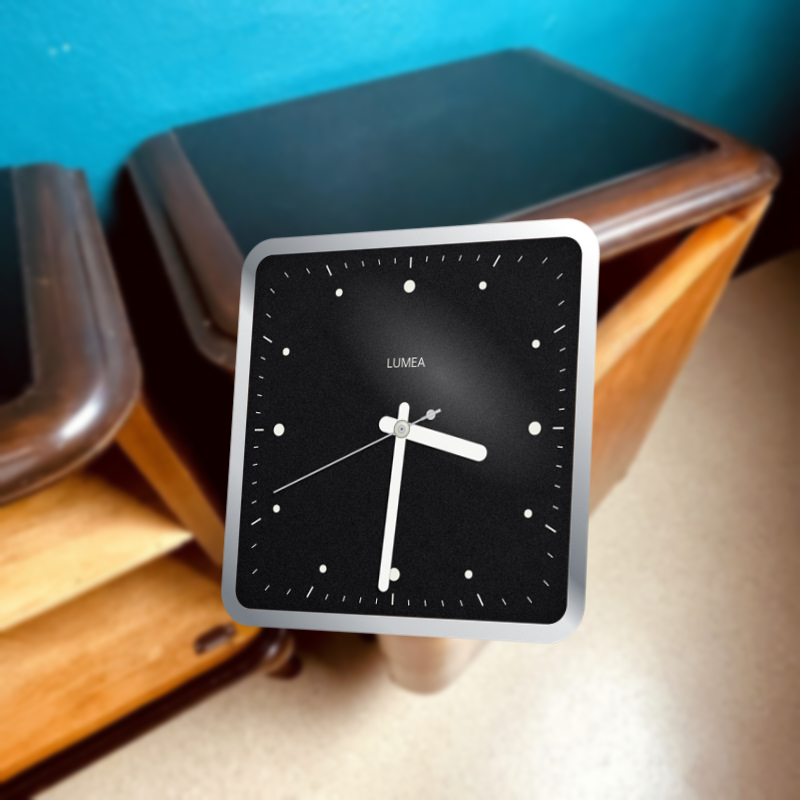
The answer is 3 h 30 min 41 s
